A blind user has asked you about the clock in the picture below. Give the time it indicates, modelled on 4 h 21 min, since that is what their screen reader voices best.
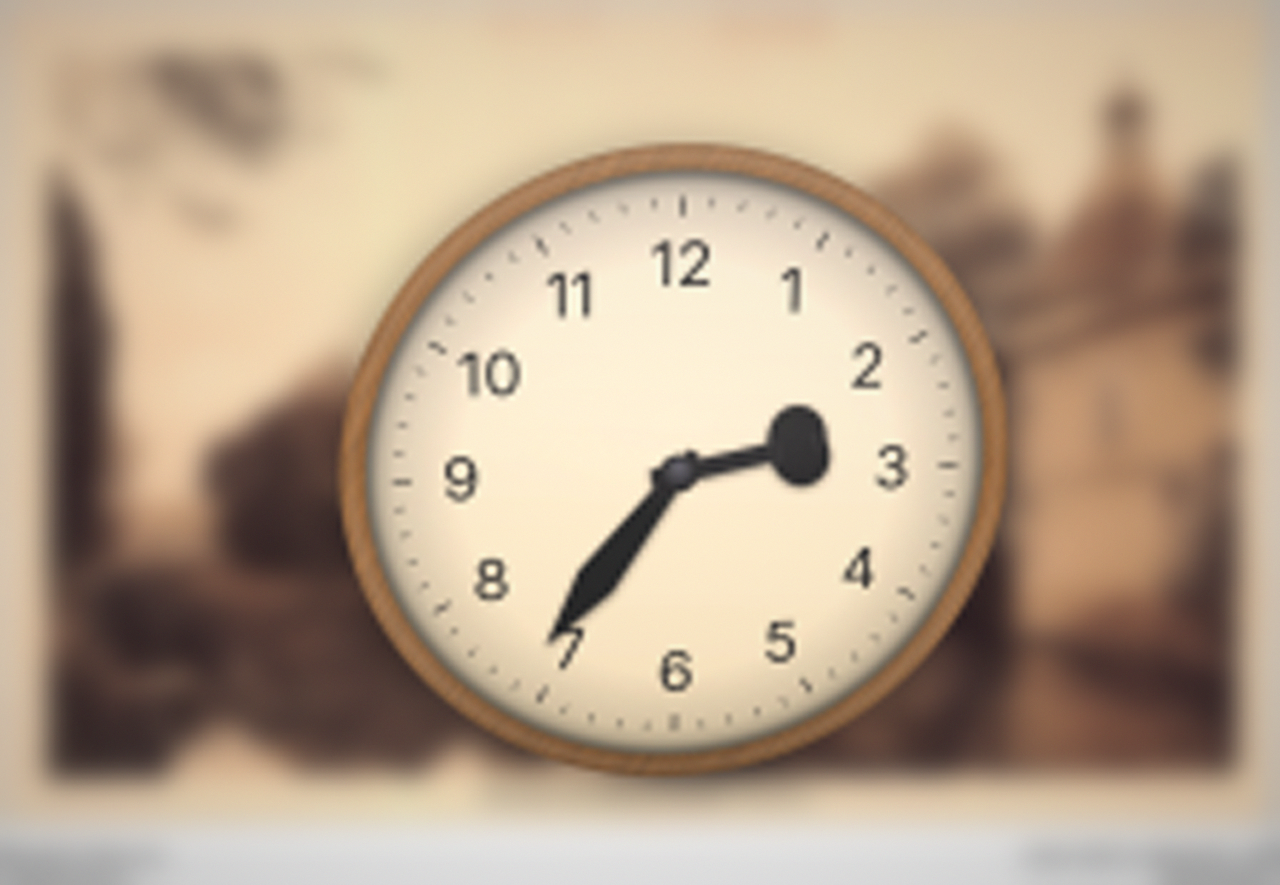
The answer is 2 h 36 min
